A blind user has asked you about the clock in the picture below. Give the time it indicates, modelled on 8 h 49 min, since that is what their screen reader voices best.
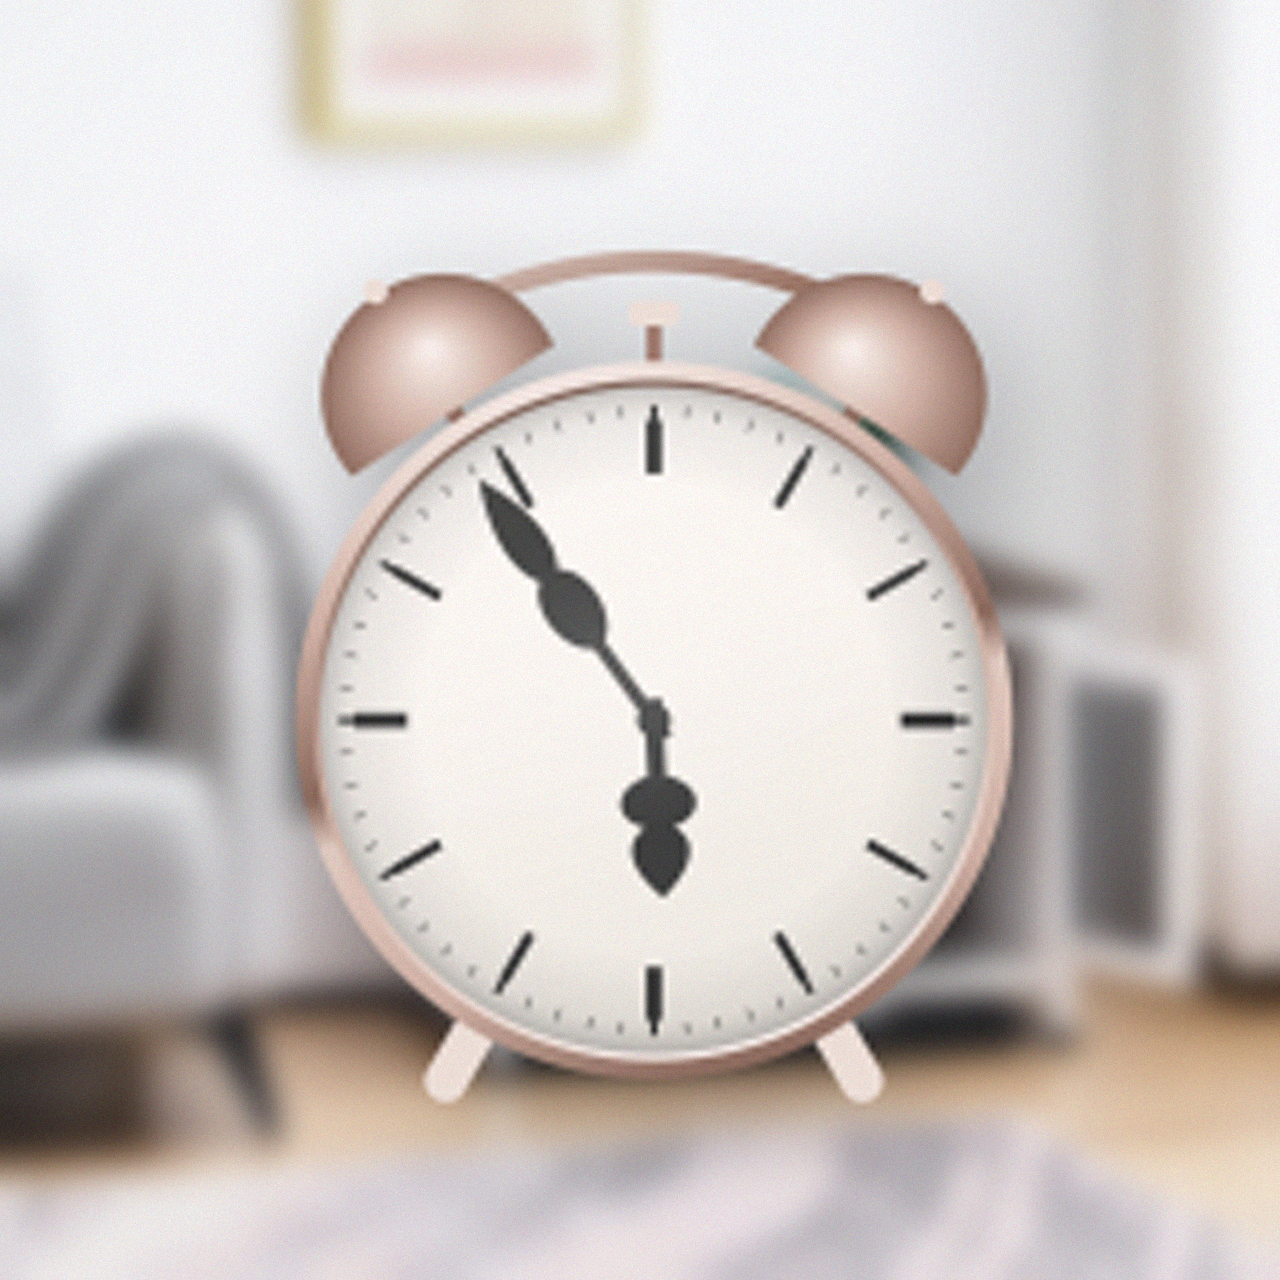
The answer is 5 h 54 min
